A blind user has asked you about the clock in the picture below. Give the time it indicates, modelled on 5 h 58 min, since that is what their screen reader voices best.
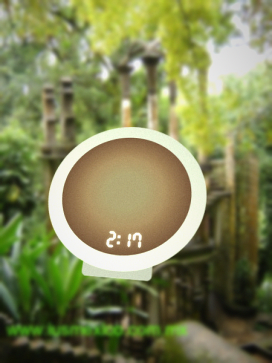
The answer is 2 h 17 min
